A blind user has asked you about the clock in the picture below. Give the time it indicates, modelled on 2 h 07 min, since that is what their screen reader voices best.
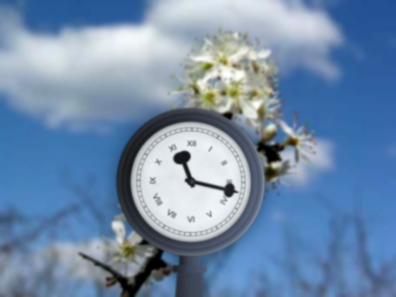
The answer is 11 h 17 min
